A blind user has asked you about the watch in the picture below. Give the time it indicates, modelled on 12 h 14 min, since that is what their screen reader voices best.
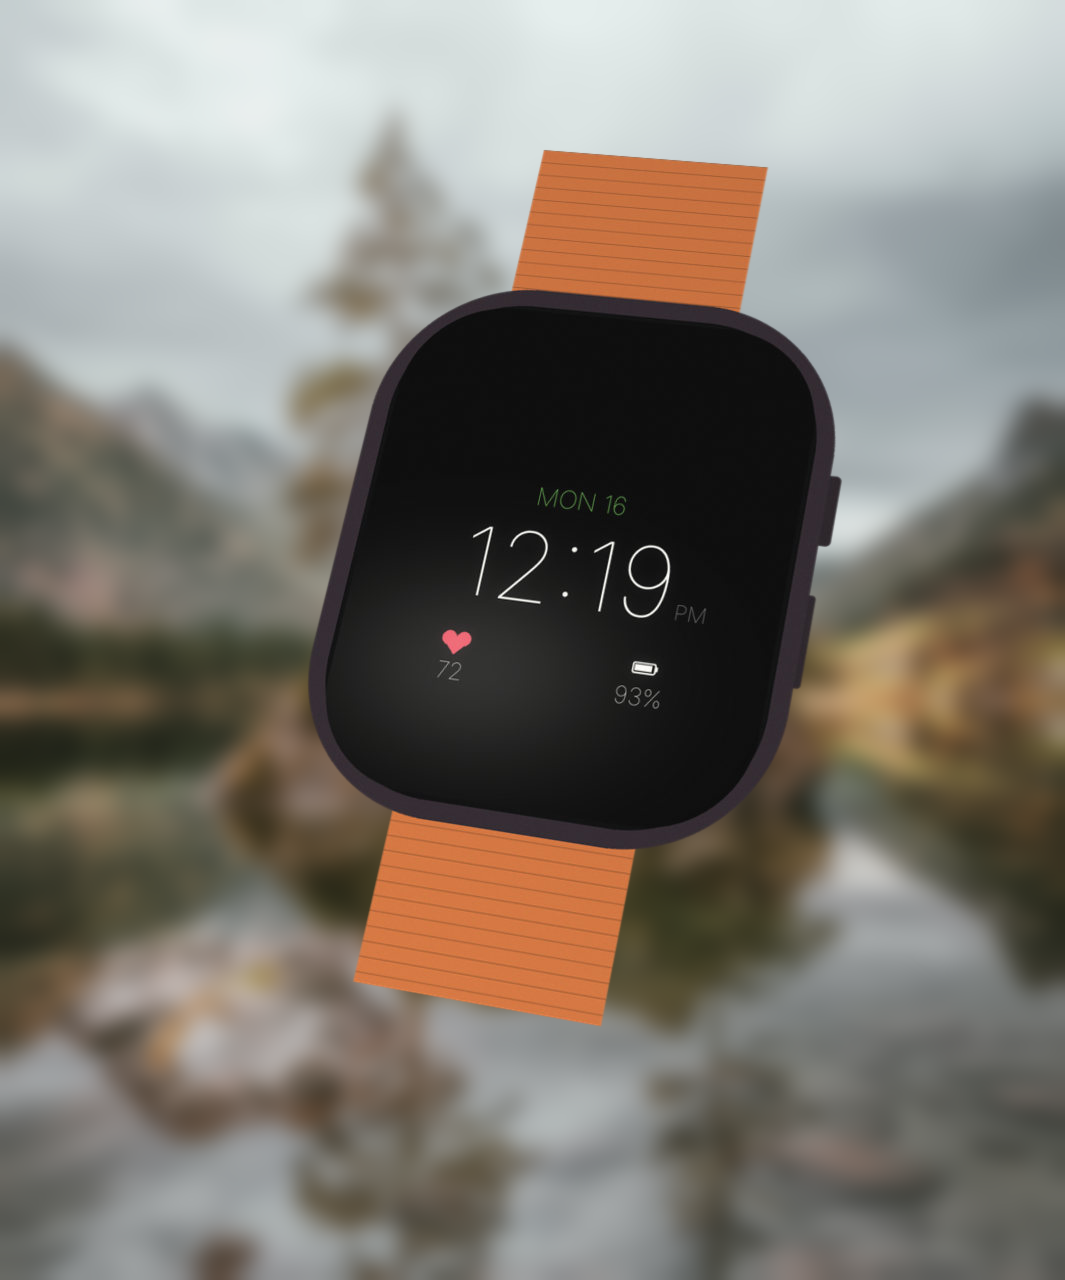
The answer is 12 h 19 min
